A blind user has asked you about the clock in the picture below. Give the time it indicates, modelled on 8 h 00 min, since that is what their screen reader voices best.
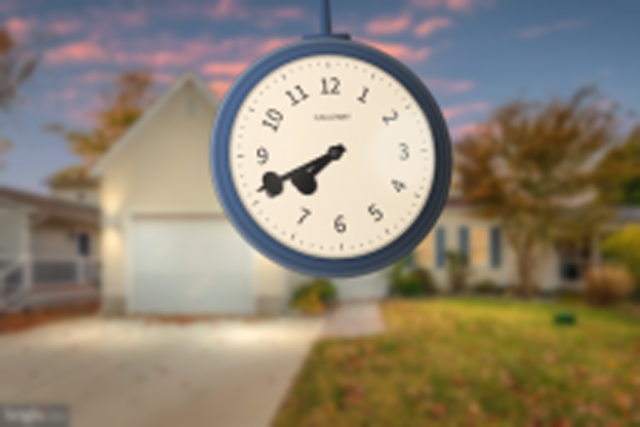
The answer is 7 h 41 min
